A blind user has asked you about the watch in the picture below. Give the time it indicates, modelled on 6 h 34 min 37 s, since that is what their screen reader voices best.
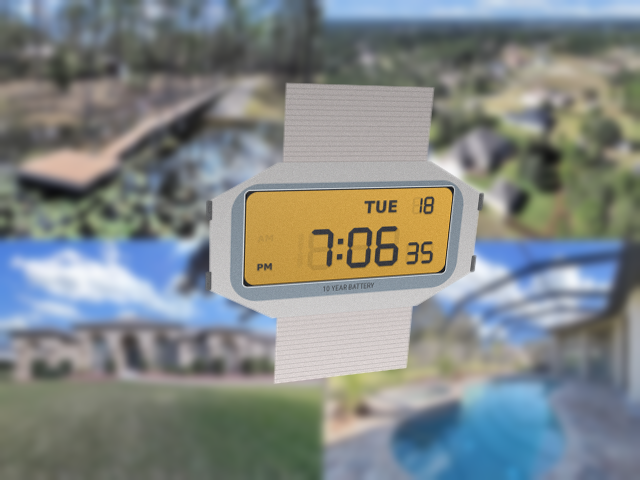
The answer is 7 h 06 min 35 s
